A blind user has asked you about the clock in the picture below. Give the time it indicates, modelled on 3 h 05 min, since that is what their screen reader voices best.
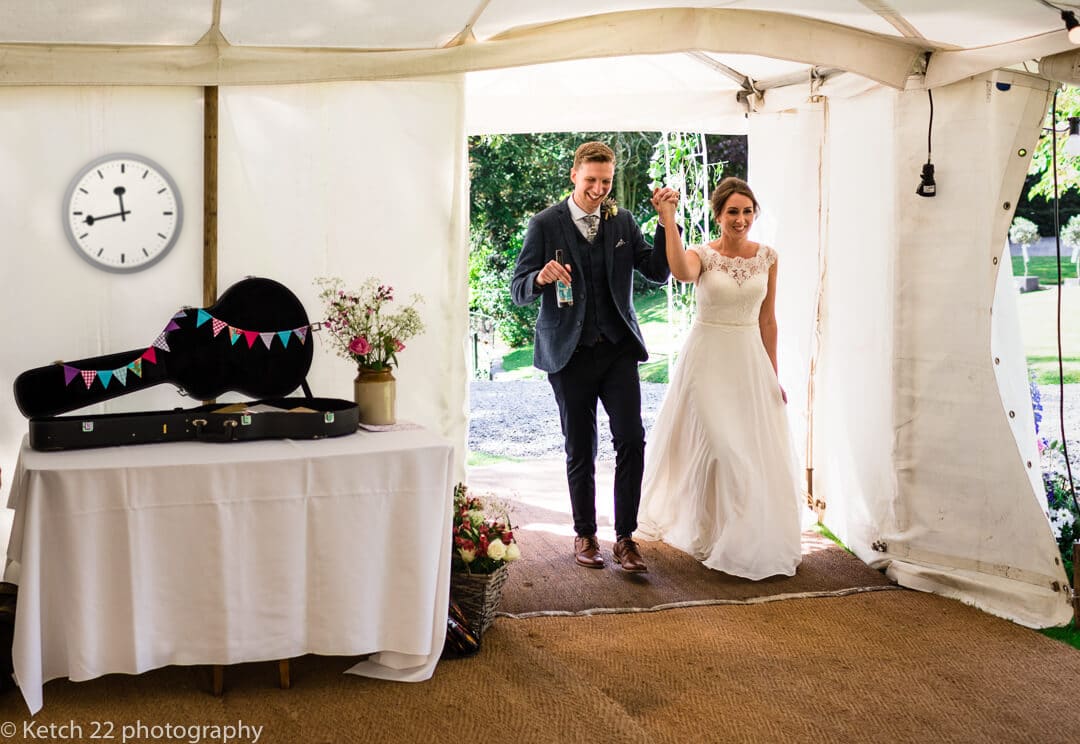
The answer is 11 h 43 min
